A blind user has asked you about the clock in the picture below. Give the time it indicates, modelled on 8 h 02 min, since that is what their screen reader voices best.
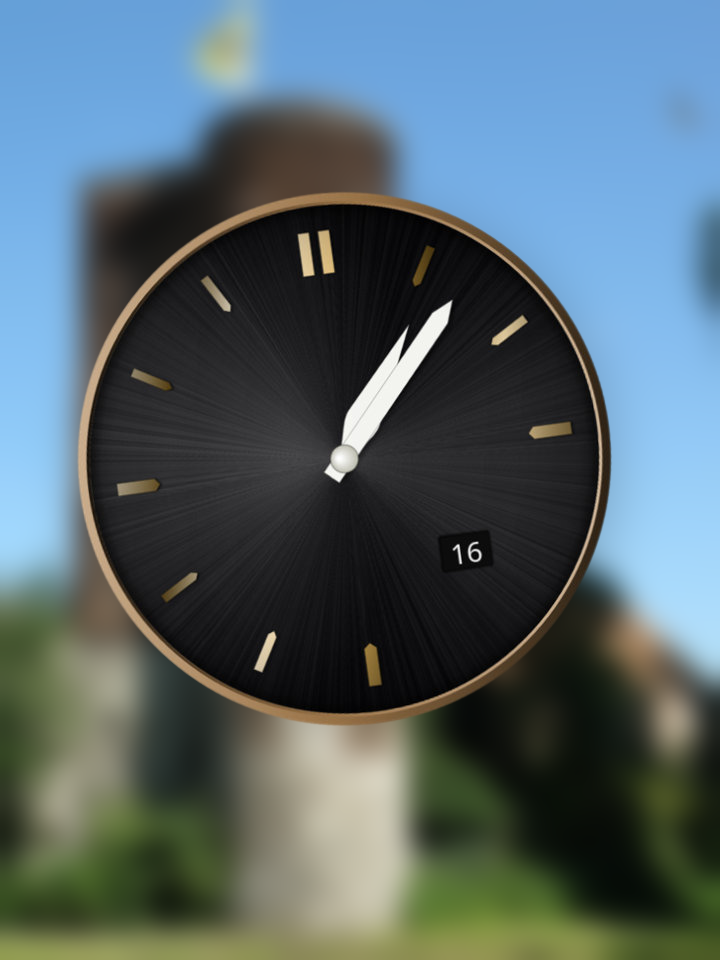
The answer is 1 h 07 min
